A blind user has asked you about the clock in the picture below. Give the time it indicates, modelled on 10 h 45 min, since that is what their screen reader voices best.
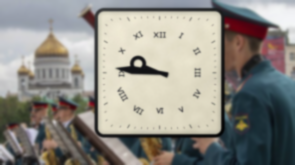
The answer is 9 h 46 min
